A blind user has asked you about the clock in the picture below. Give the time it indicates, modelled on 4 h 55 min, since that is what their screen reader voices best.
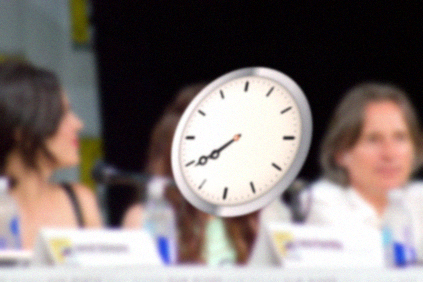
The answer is 7 h 39 min
